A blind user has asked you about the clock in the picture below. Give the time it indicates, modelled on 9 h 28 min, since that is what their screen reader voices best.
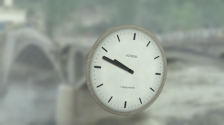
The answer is 9 h 48 min
